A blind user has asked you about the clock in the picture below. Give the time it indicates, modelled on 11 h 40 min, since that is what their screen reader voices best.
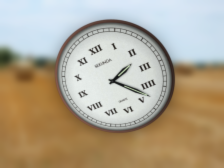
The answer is 2 h 23 min
